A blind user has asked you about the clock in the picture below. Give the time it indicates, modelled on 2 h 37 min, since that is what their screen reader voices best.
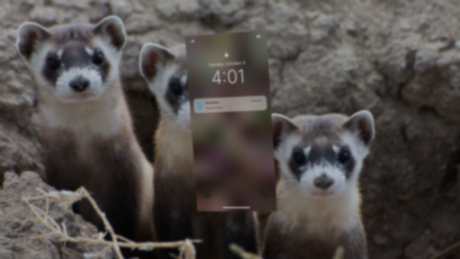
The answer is 4 h 01 min
